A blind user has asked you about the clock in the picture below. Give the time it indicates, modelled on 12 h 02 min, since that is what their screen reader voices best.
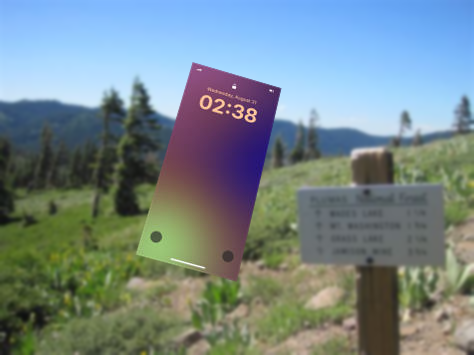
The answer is 2 h 38 min
